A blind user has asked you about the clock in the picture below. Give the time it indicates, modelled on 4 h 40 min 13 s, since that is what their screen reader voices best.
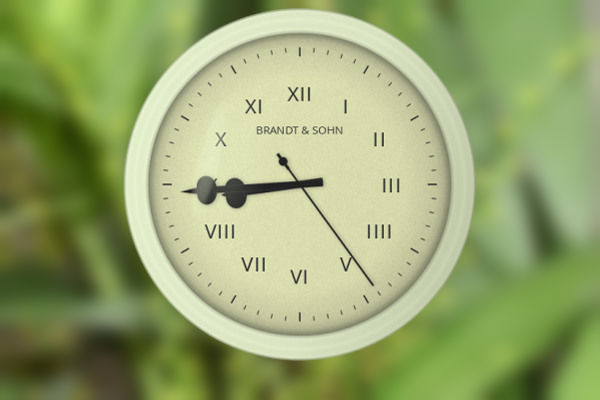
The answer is 8 h 44 min 24 s
